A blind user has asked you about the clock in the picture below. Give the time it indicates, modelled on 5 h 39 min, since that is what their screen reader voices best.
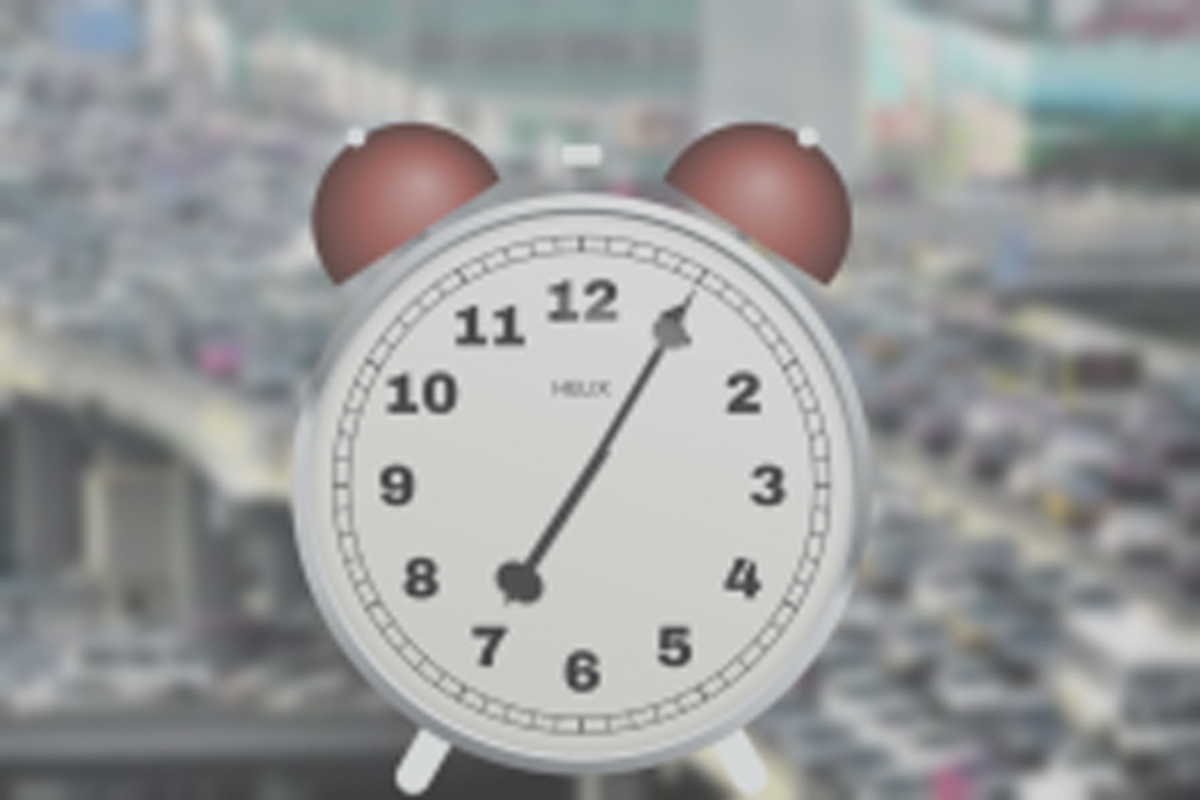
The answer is 7 h 05 min
